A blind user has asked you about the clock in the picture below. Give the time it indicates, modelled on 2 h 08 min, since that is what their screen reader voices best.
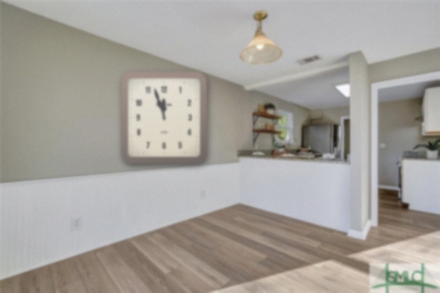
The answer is 11 h 57 min
